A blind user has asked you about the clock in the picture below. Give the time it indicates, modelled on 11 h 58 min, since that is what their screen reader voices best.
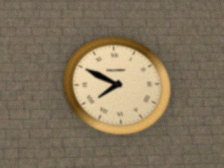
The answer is 7 h 50 min
